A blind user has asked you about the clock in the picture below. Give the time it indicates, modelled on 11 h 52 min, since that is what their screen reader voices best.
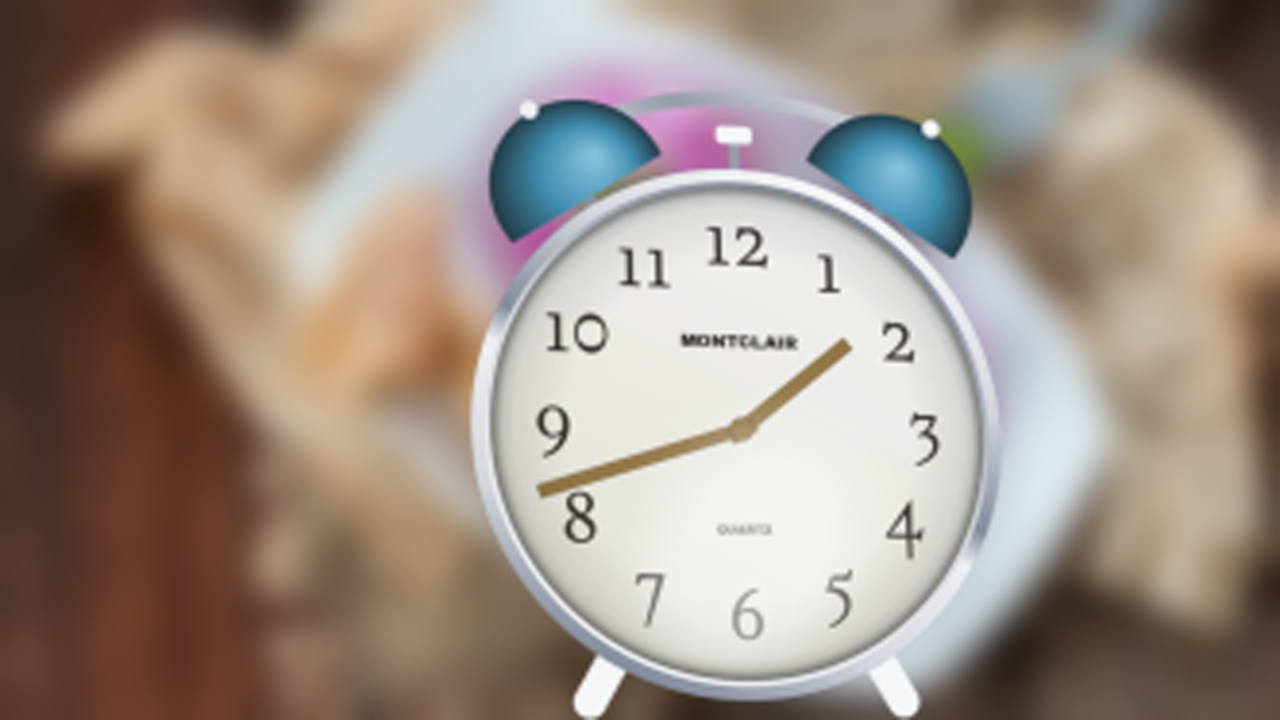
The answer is 1 h 42 min
